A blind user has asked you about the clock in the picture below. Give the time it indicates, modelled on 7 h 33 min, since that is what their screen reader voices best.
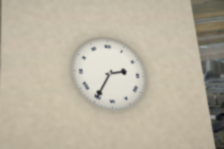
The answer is 2 h 35 min
